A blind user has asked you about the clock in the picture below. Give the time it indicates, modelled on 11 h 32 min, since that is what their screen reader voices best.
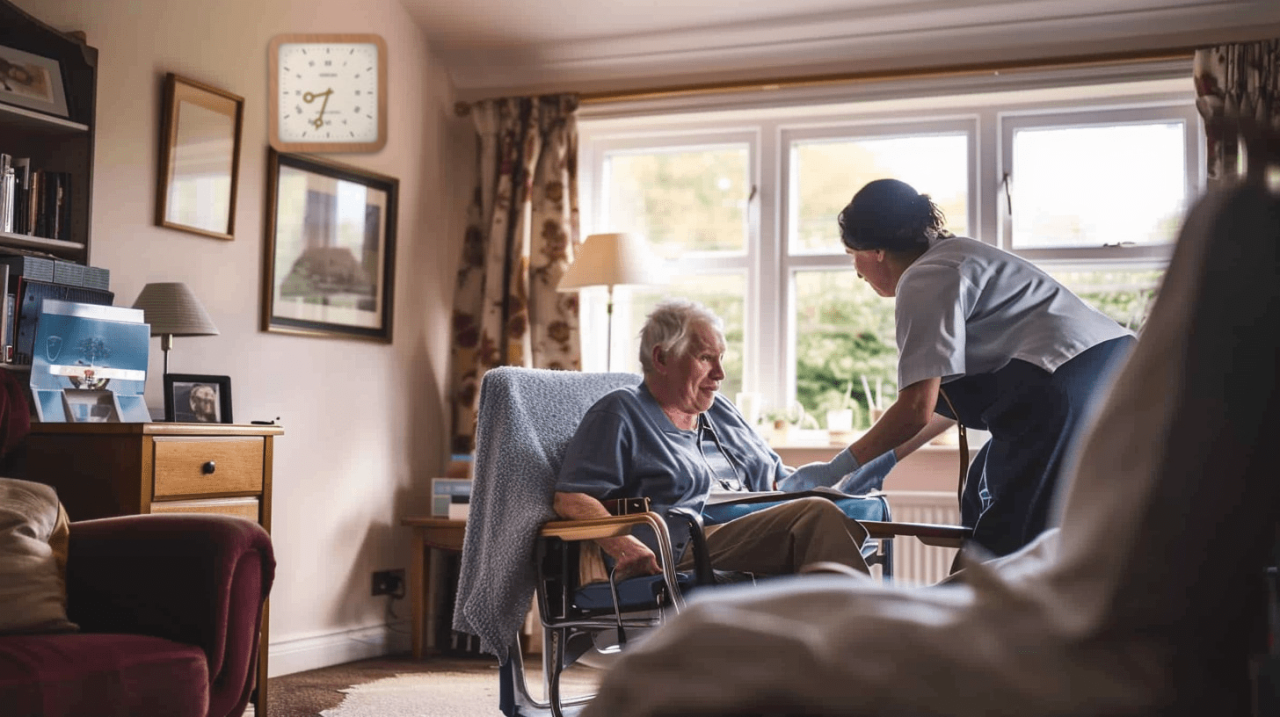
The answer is 8 h 33 min
